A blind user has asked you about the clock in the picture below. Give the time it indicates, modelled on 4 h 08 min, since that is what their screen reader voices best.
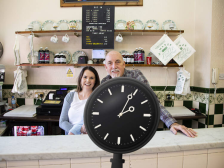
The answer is 2 h 04 min
